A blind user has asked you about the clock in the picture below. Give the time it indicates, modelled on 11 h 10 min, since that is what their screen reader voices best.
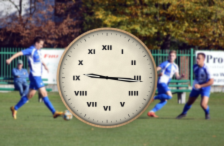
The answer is 9 h 16 min
